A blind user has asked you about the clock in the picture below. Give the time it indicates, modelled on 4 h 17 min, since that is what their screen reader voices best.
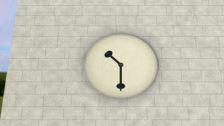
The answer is 10 h 30 min
